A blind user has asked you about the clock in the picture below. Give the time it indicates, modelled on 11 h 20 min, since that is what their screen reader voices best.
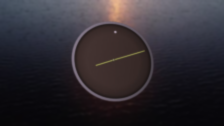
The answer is 8 h 11 min
